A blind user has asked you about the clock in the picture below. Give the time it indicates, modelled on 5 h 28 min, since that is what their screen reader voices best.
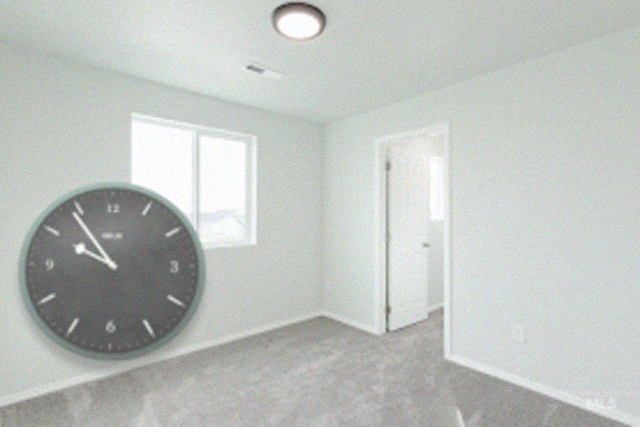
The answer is 9 h 54 min
